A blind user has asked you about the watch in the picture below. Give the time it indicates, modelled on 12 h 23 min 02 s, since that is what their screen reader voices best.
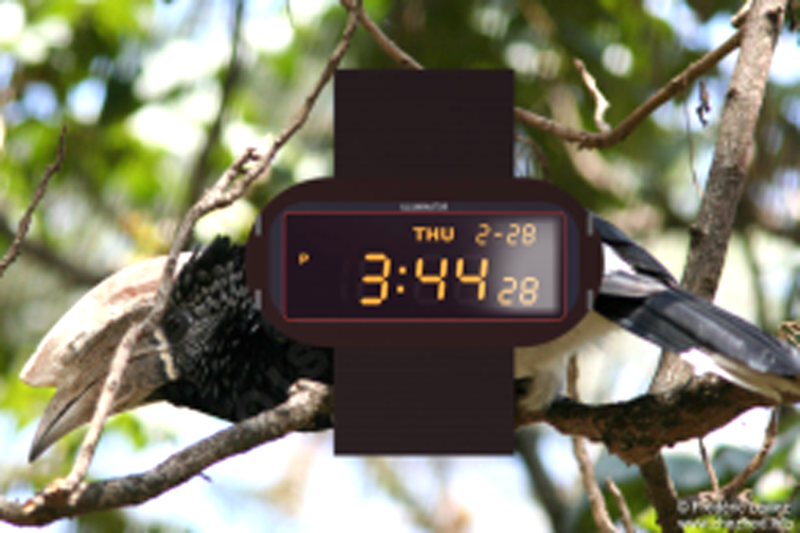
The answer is 3 h 44 min 28 s
